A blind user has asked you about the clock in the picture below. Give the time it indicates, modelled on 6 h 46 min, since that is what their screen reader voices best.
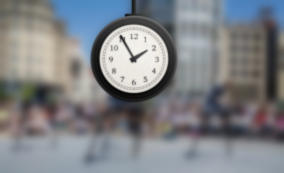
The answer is 1 h 55 min
